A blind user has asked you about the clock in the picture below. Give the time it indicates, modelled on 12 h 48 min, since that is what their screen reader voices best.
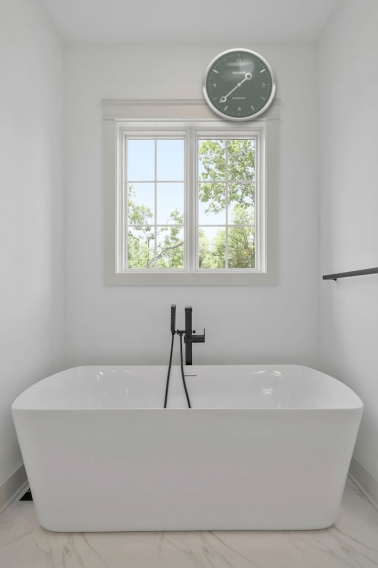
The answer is 1 h 38 min
